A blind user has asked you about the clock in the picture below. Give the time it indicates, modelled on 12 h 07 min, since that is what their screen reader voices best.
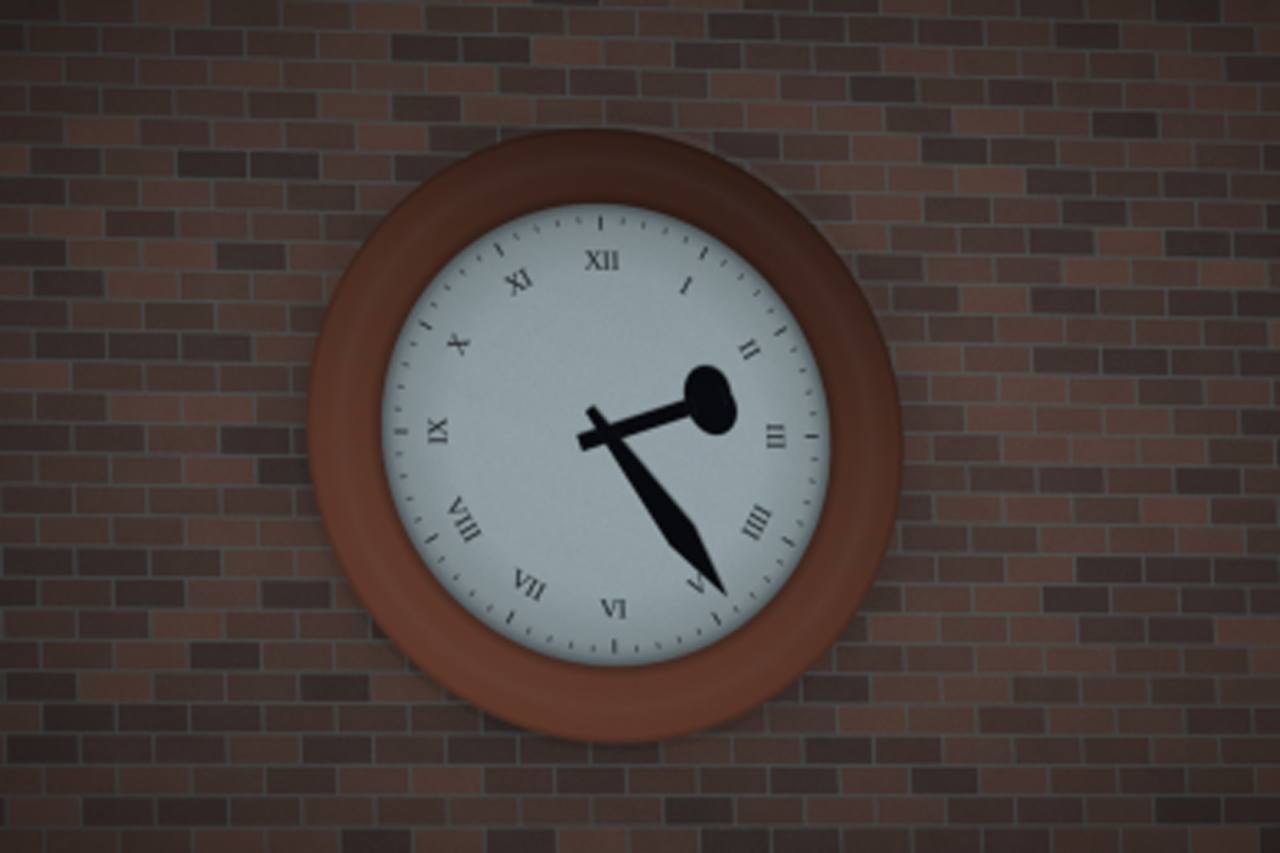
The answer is 2 h 24 min
